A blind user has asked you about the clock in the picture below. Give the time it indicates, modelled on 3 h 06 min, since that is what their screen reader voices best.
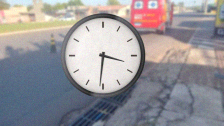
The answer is 3 h 31 min
